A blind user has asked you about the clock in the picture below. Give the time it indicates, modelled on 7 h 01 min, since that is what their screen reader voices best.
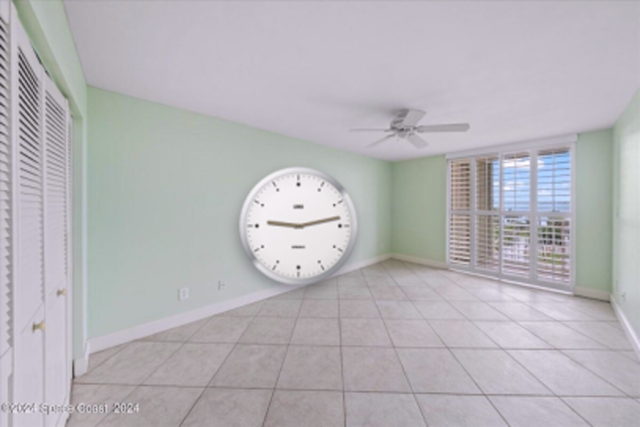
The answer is 9 h 13 min
